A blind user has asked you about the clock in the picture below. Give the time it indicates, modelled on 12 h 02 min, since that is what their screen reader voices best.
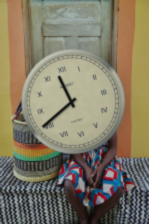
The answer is 11 h 41 min
